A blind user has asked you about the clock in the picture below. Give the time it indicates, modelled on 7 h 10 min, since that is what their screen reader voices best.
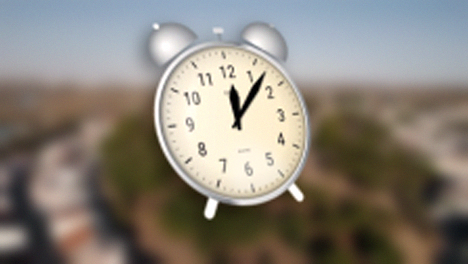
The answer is 12 h 07 min
